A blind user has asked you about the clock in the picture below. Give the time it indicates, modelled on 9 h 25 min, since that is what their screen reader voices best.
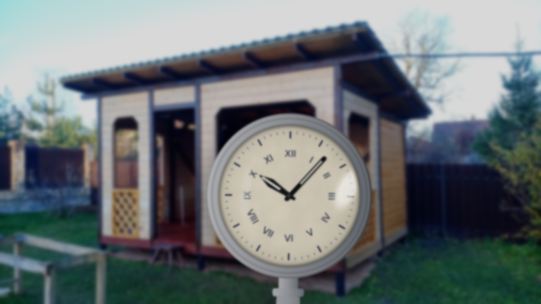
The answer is 10 h 07 min
